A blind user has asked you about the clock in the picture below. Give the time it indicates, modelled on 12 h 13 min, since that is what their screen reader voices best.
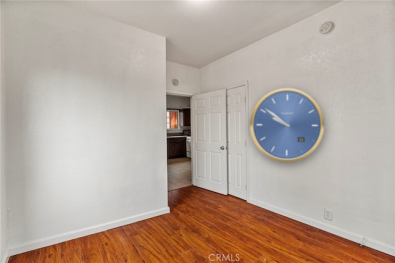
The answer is 9 h 51 min
